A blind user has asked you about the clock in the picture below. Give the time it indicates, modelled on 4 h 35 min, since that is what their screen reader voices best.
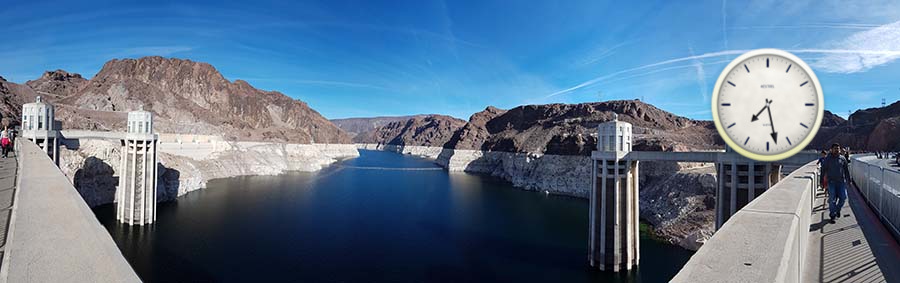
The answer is 7 h 28 min
